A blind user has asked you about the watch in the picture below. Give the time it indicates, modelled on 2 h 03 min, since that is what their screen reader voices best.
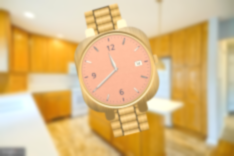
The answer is 11 h 40 min
